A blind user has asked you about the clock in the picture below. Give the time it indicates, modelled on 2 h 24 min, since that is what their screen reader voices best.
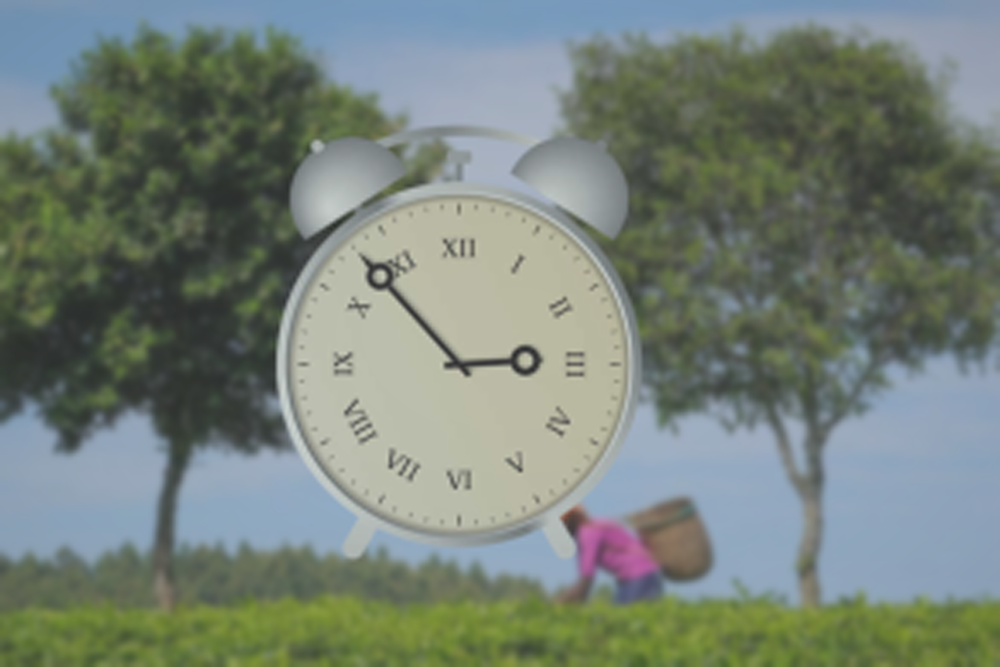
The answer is 2 h 53 min
